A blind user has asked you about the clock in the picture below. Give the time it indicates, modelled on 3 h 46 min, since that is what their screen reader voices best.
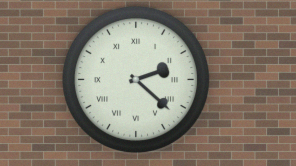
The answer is 2 h 22 min
